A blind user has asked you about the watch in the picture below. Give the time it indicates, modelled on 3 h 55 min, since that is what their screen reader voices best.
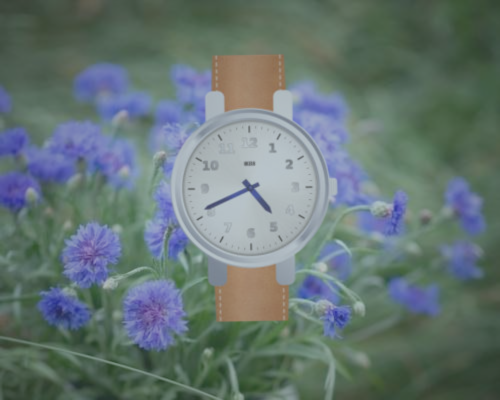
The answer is 4 h 41 min
